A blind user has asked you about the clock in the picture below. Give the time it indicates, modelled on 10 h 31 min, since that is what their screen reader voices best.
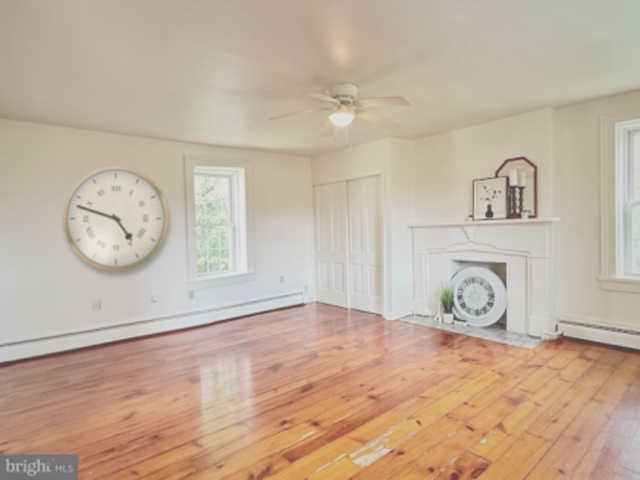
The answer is 4 h 48 min
